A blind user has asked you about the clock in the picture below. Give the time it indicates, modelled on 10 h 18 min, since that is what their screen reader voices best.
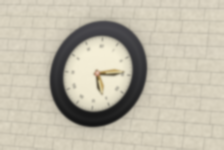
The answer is 5 h 14 min
